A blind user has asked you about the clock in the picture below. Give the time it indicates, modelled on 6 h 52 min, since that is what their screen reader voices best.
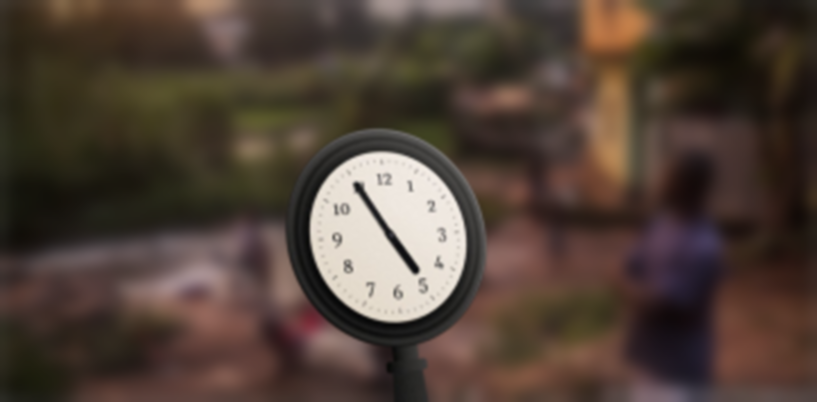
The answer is 4 h 55 min
